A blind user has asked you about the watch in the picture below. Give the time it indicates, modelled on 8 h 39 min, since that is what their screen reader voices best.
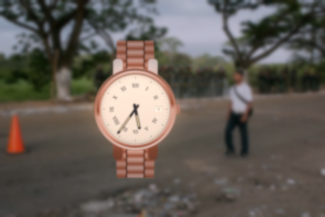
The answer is 5 h 36 min
